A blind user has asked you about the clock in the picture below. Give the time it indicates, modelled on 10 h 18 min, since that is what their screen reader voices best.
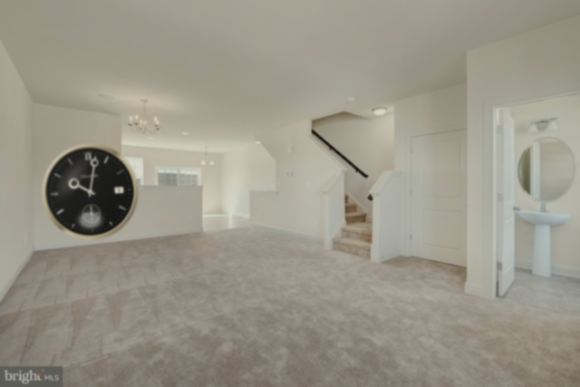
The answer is 10 h 02 min
